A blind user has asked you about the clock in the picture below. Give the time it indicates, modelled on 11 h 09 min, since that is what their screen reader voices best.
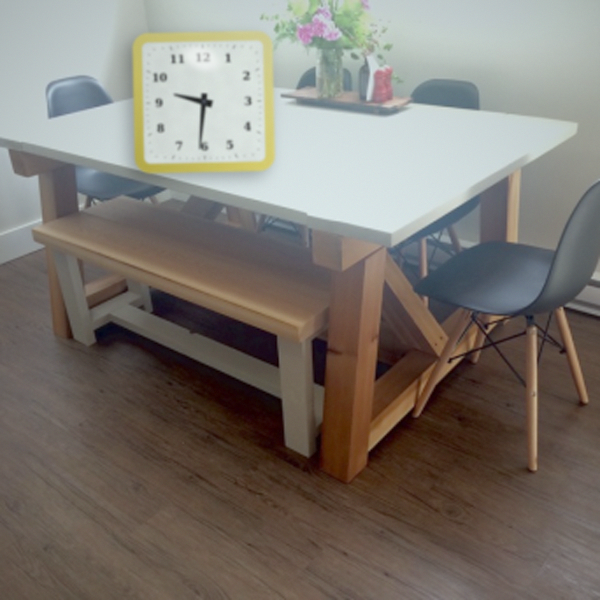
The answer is 9 h 31 min
